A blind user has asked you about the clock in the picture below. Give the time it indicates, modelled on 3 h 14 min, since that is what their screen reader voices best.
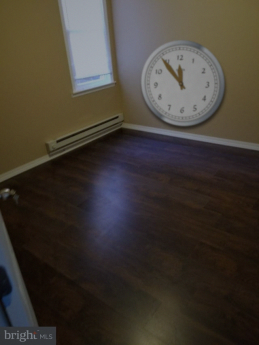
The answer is 11 h 54 min
